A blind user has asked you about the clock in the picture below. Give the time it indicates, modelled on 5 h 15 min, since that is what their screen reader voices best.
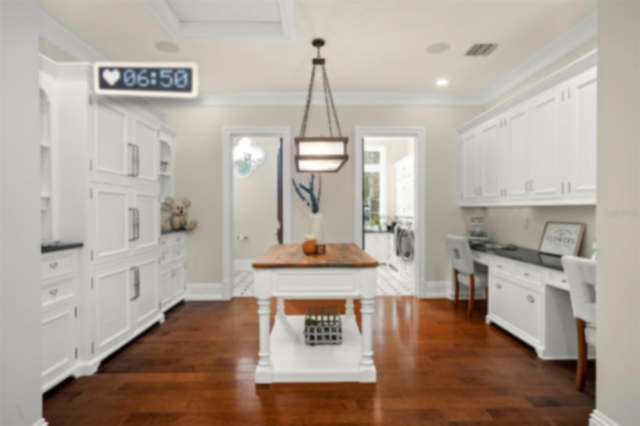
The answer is 6 h 50 min
